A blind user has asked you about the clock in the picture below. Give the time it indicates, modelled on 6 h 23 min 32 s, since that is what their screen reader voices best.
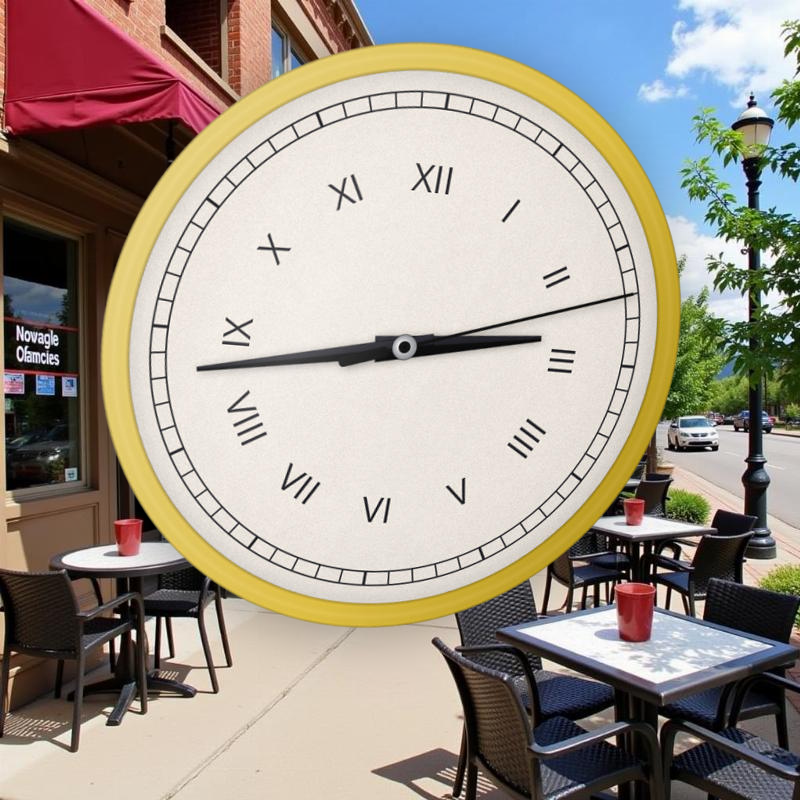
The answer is 2 h 43 min 12 s
